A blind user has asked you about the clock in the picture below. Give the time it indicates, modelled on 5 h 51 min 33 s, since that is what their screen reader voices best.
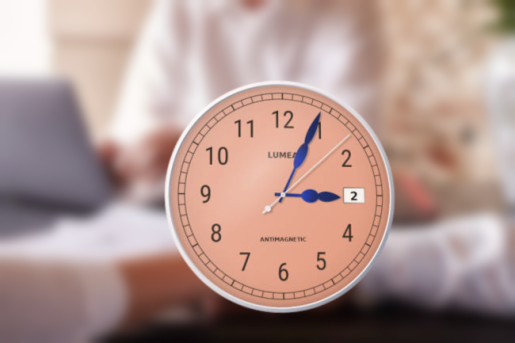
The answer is 3 h 04 min 08 s
